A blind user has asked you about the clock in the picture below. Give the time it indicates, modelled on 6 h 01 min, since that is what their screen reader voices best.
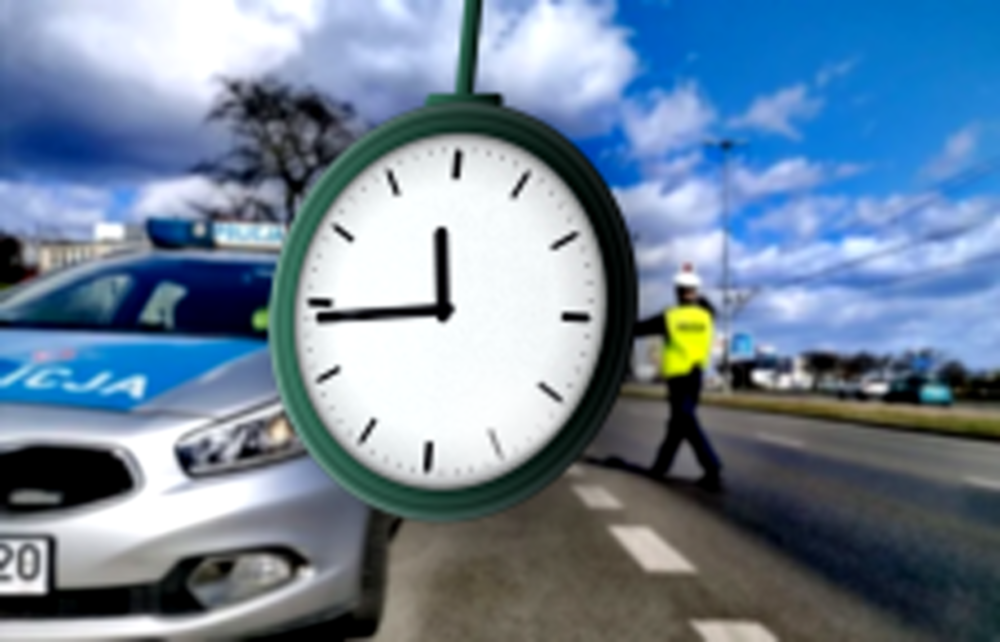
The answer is 11 h 44 min
